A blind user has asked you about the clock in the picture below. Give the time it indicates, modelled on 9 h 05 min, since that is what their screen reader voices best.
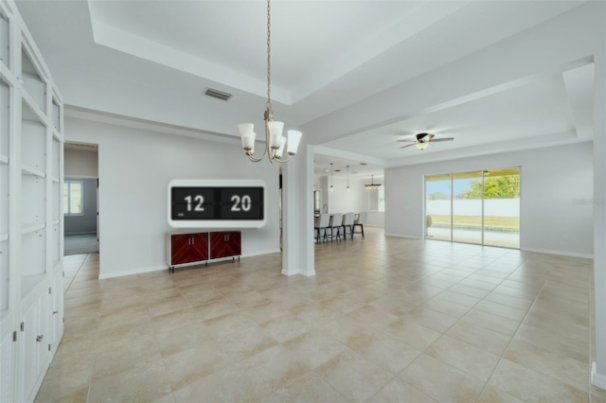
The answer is 12 h 20 min
